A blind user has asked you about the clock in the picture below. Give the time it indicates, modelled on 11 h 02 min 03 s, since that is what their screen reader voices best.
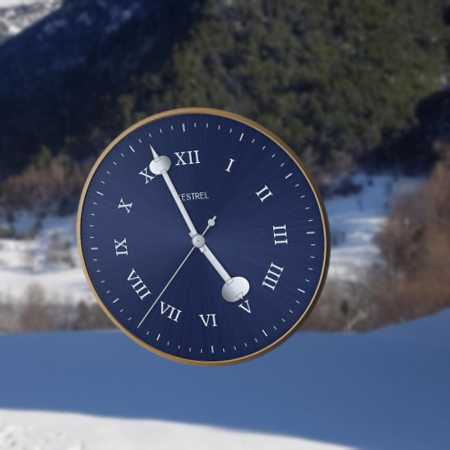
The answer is 4 h 56 min 37 s
